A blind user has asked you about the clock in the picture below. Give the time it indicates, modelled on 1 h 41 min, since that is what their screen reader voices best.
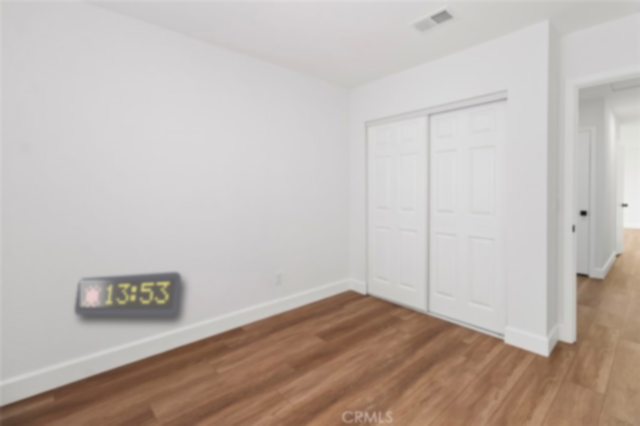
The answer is 13 h 53 min
